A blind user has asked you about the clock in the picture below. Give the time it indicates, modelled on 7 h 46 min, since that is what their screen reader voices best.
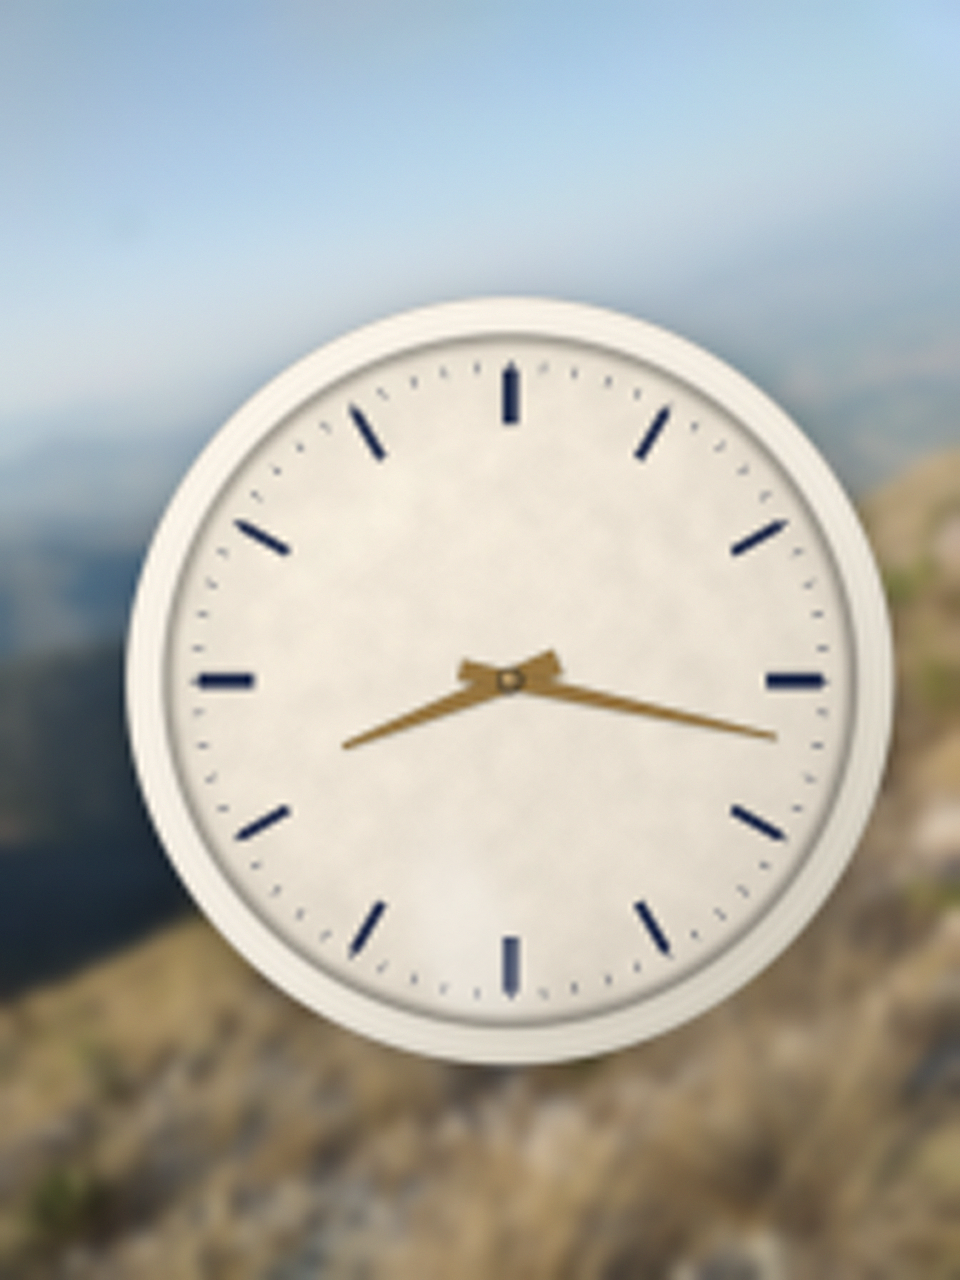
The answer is 8 h 17 min
